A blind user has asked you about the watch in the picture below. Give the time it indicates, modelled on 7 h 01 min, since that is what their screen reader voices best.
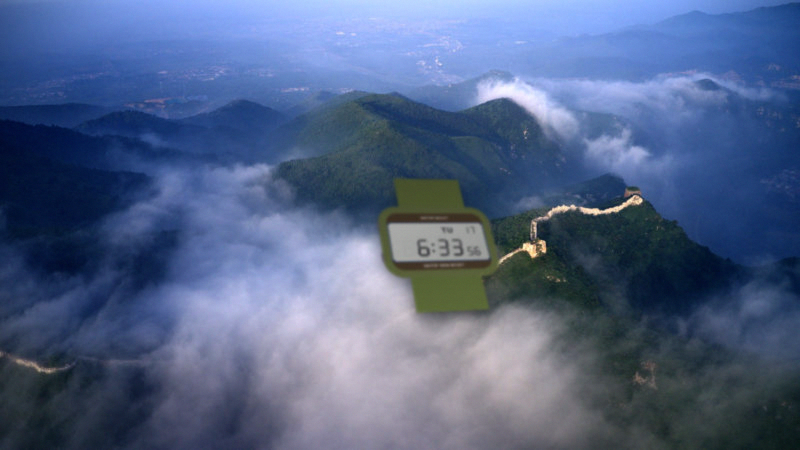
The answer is 6 h 33 min
